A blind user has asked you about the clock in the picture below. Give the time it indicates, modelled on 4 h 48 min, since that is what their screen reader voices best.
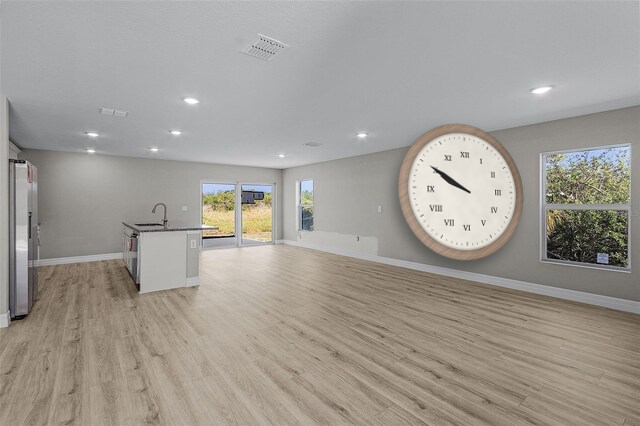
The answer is 9 h 50 min
